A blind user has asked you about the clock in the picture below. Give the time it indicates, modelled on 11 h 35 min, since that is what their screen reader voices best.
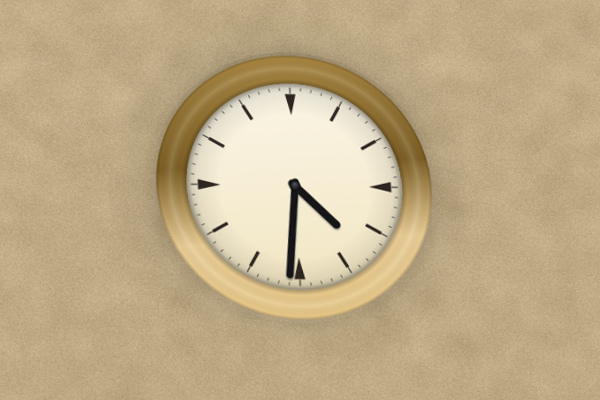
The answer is 4 h 31 min
